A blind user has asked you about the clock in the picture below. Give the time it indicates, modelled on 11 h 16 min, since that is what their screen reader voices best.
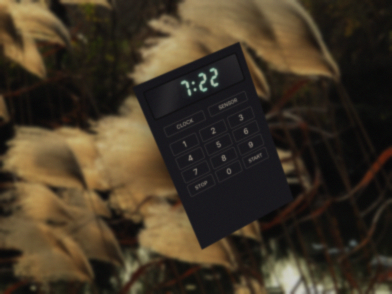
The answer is 7 h 22 min
